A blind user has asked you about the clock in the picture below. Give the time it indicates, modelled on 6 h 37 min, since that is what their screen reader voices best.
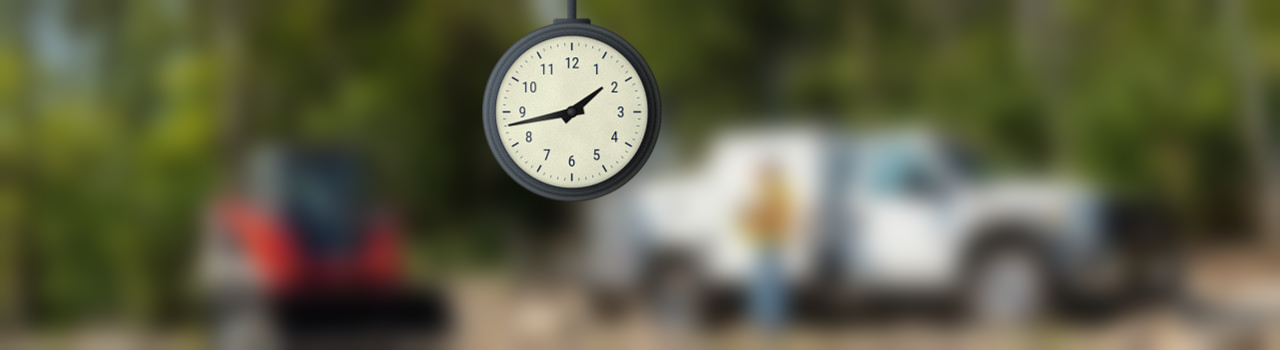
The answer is 1 h 43 min
